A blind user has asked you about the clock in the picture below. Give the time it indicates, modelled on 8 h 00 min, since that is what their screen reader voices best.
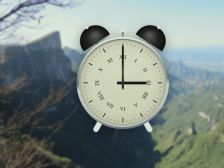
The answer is 3 h 00 min
